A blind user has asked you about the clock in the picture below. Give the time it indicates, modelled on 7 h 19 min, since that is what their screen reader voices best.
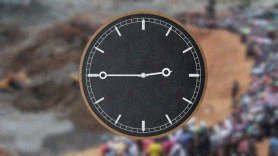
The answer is 2 h 45 min
